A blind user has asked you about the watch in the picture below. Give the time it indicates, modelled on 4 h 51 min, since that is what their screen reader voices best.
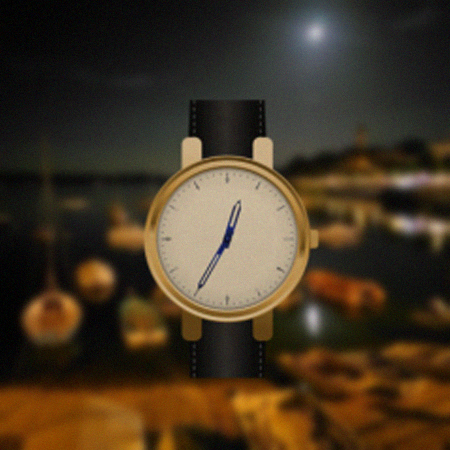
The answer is 12 h 35 min
